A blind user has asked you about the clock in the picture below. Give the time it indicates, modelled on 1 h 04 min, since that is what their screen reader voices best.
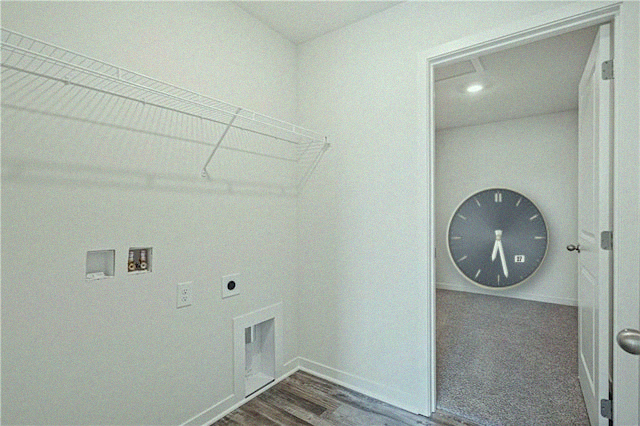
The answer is 6 h 28 min
